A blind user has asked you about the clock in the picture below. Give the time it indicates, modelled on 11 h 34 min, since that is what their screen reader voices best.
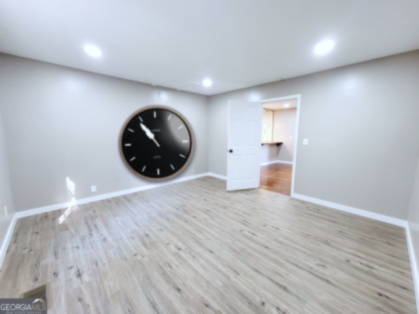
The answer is 10 h 54 min
